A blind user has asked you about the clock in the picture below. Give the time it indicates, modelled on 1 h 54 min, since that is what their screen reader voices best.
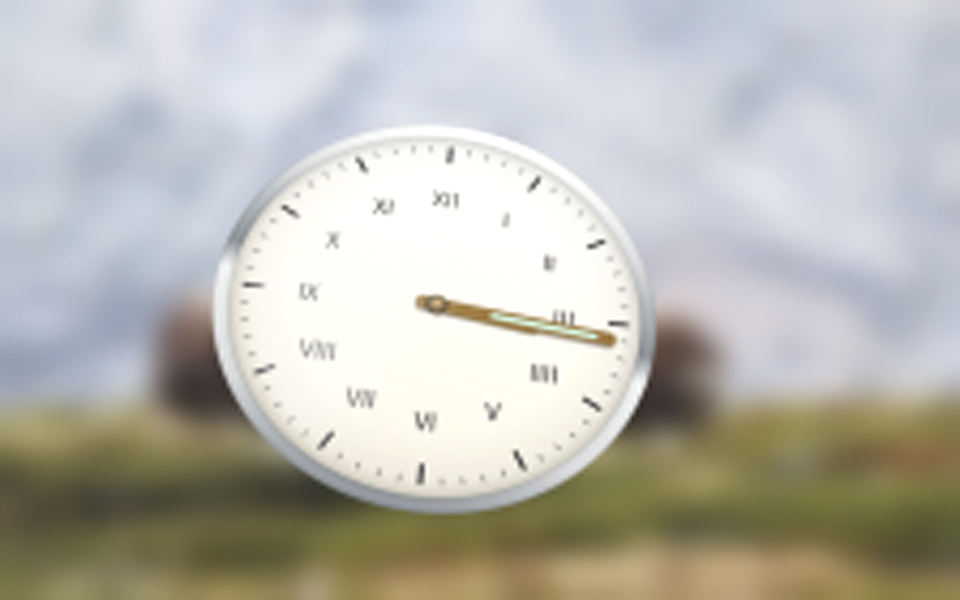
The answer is 3 h 16 min
